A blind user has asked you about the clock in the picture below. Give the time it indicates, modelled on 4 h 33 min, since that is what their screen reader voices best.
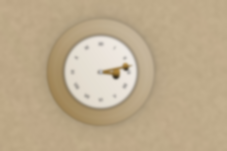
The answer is 3 h 13 min
